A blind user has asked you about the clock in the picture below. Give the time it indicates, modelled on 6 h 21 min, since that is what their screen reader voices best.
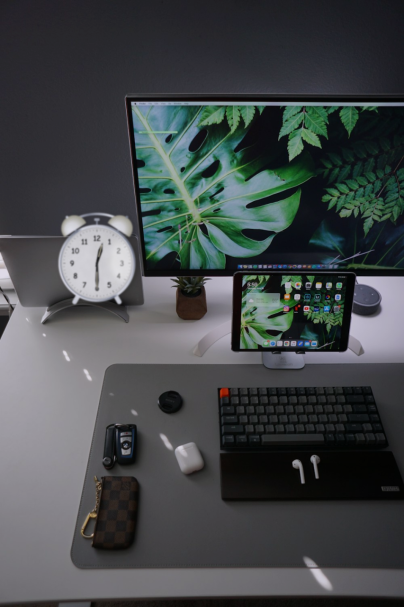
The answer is 12 h 30 min
